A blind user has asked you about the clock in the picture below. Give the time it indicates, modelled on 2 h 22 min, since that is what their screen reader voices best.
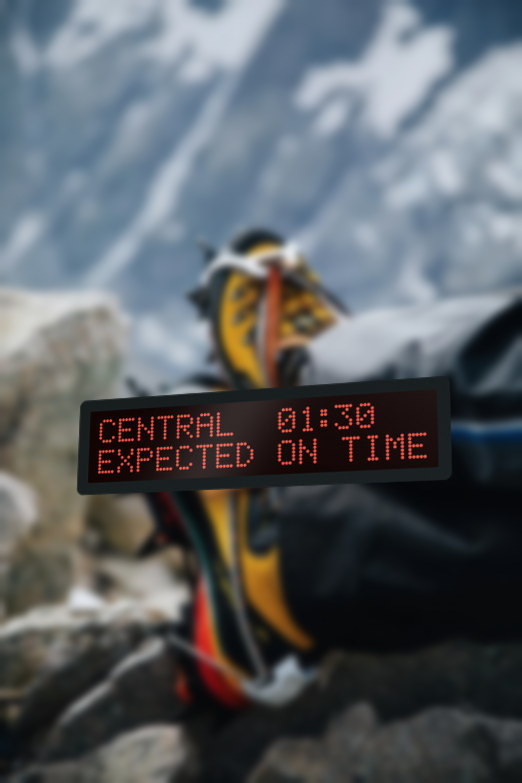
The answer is 1 h 30 min
